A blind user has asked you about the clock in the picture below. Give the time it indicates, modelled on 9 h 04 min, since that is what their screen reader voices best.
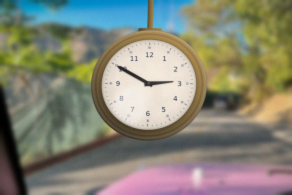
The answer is 2 h 50 min
